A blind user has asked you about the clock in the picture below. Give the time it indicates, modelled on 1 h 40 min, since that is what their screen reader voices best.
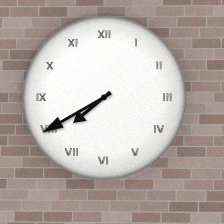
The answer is 7 h 40 min
